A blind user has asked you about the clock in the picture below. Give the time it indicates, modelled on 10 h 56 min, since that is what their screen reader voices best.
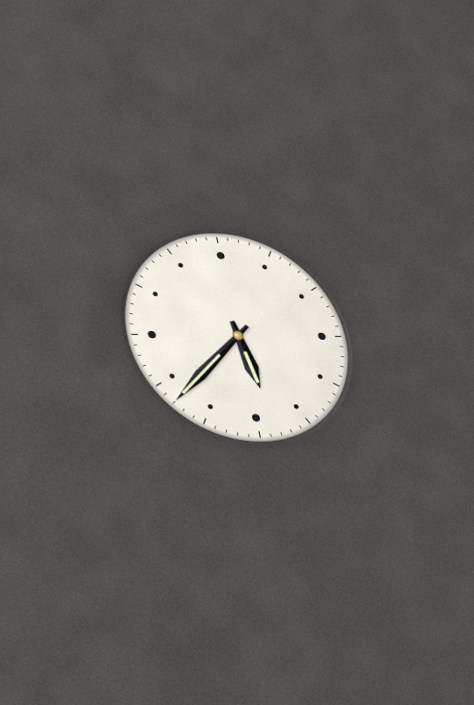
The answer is 5 h 38 min
